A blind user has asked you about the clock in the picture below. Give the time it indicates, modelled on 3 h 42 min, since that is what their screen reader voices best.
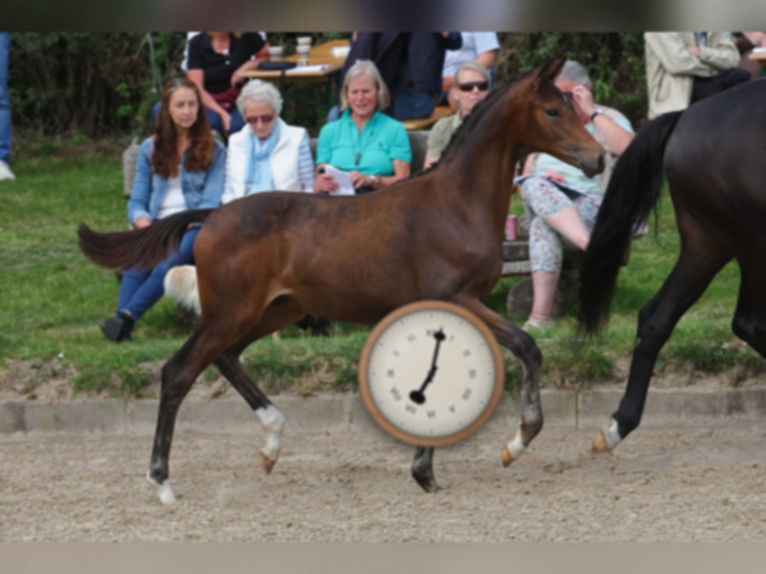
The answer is 7 h 02 min
